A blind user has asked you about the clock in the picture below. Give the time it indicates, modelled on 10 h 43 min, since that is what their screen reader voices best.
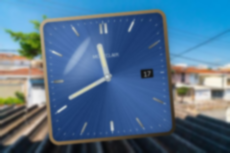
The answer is 11 h 41 min
